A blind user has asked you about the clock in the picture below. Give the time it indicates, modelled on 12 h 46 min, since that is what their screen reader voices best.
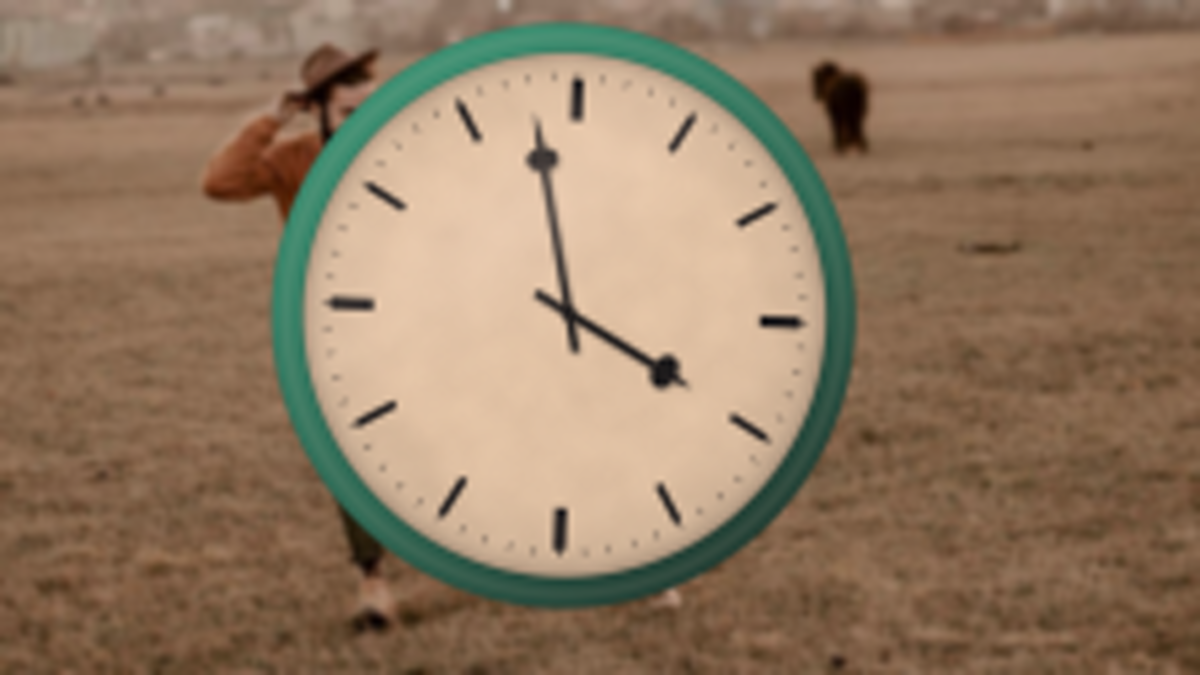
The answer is 3 h 58 min
